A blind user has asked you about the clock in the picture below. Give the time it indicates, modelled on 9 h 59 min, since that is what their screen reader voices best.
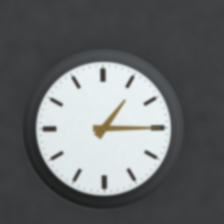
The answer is 1 h 15 min
